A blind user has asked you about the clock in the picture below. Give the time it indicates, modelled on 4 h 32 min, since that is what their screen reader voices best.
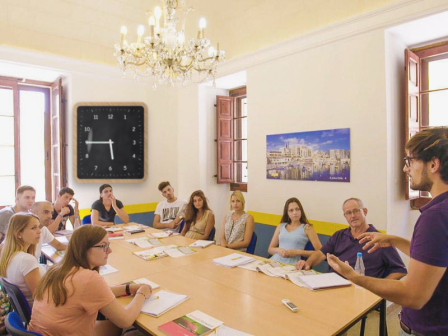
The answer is 5 h 45 min
